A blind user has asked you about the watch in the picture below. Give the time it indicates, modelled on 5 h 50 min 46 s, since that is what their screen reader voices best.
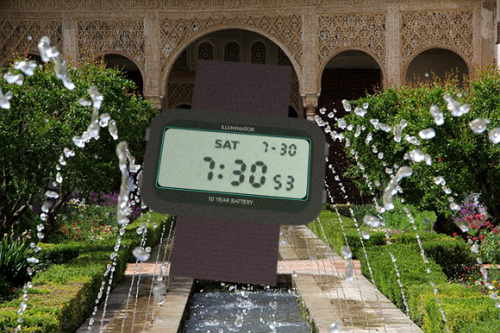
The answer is 7 h 30 min 53 s
